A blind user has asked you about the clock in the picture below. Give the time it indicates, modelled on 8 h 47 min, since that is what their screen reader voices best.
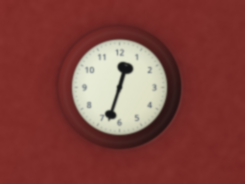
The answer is 12 h 33 min
